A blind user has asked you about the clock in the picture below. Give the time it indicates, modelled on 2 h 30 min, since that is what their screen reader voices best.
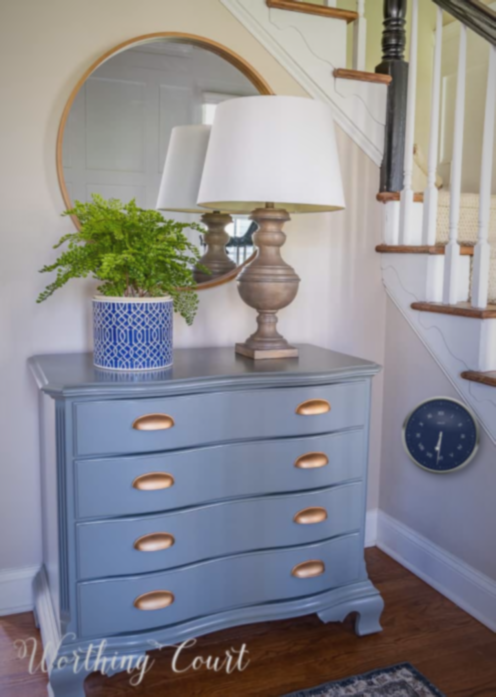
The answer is 6 h 31 min
